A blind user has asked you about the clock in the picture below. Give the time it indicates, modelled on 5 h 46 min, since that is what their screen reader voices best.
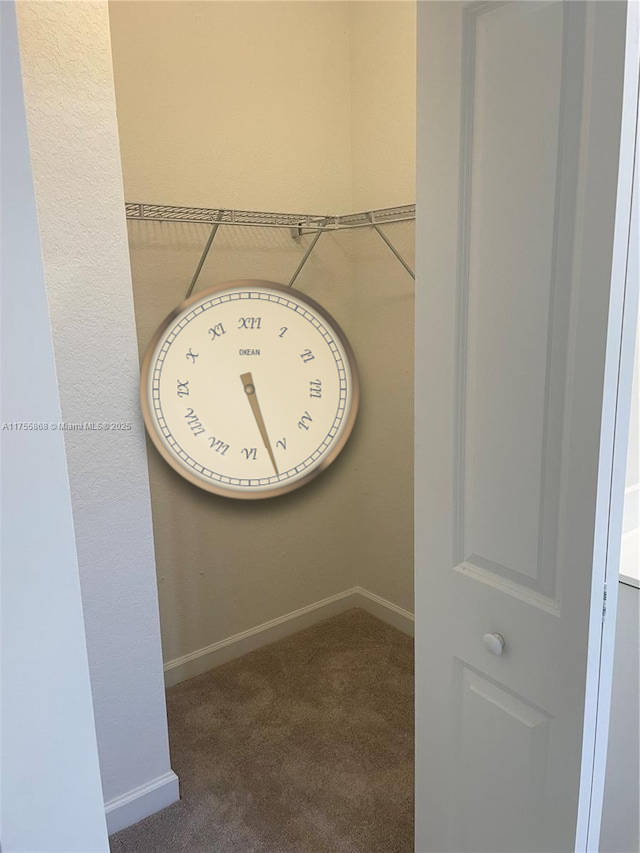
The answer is 5 h 27 min
